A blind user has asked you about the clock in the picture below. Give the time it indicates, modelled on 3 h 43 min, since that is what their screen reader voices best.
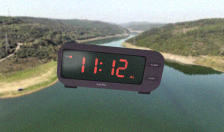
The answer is 11 h 12 min
